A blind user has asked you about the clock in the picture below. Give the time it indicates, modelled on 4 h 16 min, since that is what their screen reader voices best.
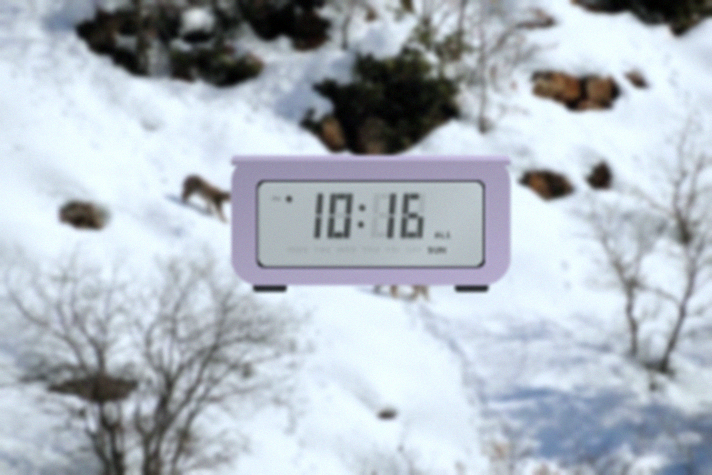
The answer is 10 h 16 min
